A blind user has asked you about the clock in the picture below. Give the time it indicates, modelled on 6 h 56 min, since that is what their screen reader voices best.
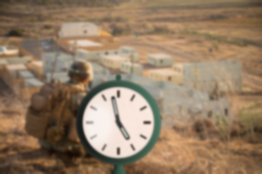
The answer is 4 h 58 min
